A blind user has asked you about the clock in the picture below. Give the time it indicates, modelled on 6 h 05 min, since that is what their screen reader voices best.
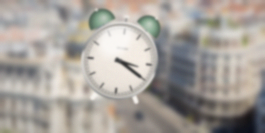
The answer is 3 h 20 min
